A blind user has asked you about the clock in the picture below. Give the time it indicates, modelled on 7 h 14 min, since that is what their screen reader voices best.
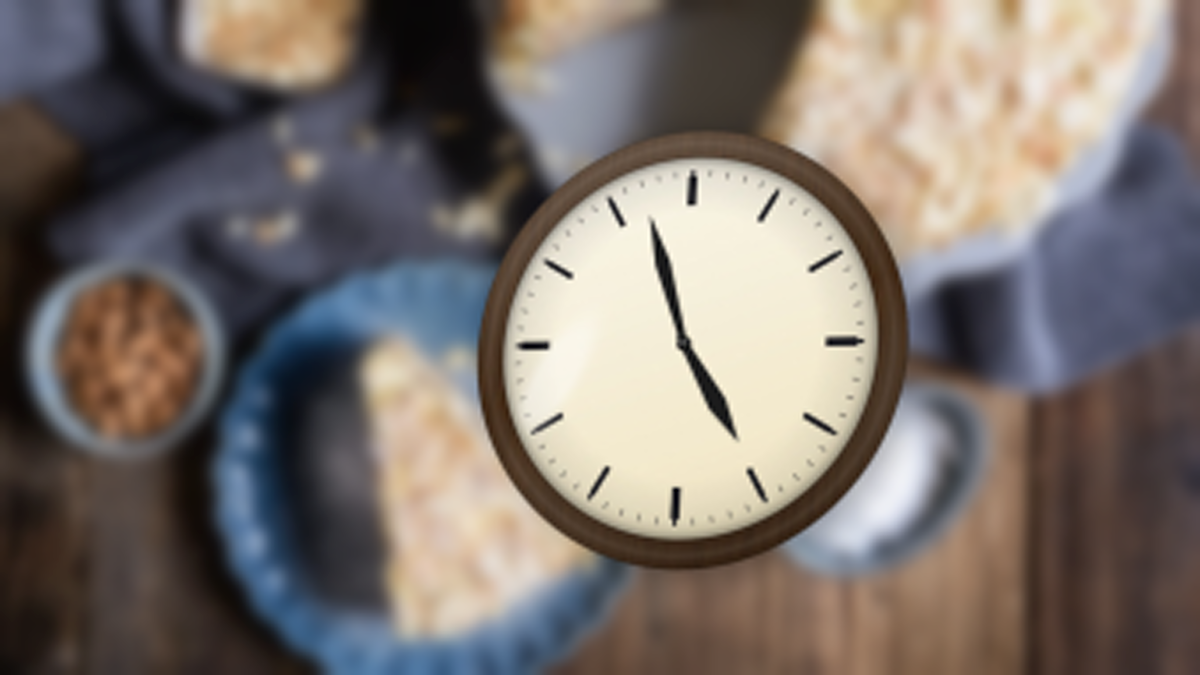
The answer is 4 h 57 min
